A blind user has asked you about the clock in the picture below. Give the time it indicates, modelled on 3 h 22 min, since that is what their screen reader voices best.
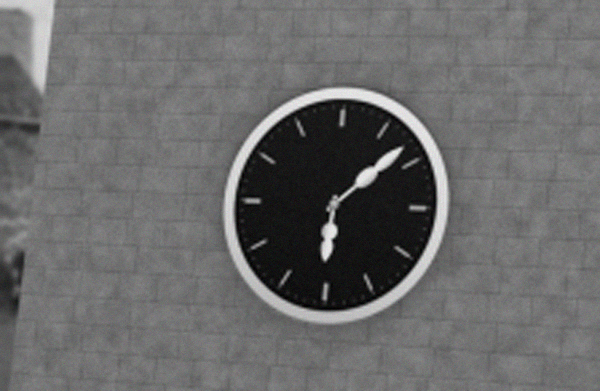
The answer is 6 h 08 min
